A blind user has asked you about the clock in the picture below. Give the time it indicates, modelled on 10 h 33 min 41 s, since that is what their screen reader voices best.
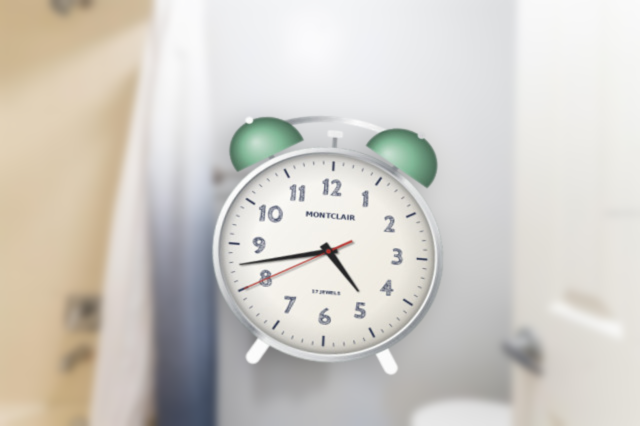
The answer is 4 h 42 min 40 s
